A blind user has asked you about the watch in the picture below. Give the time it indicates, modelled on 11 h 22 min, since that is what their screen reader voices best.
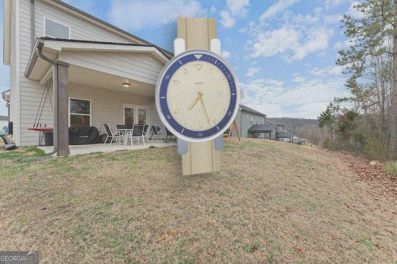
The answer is 7 h 27 min
